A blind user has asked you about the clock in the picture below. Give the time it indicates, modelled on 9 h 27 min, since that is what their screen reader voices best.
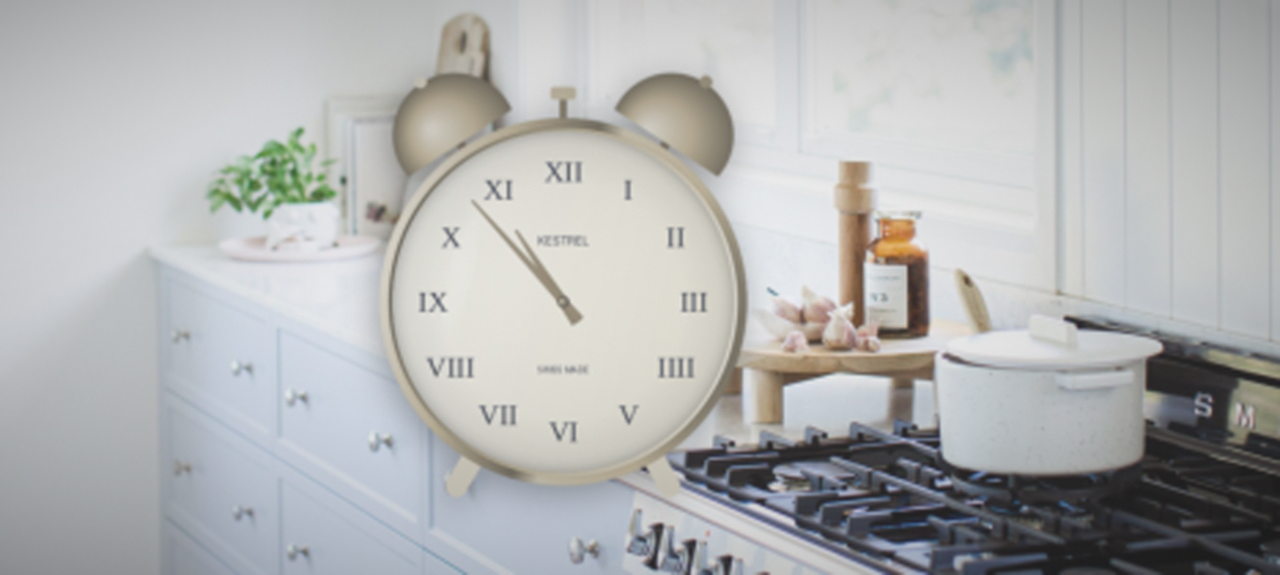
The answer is 10 h 53 min
